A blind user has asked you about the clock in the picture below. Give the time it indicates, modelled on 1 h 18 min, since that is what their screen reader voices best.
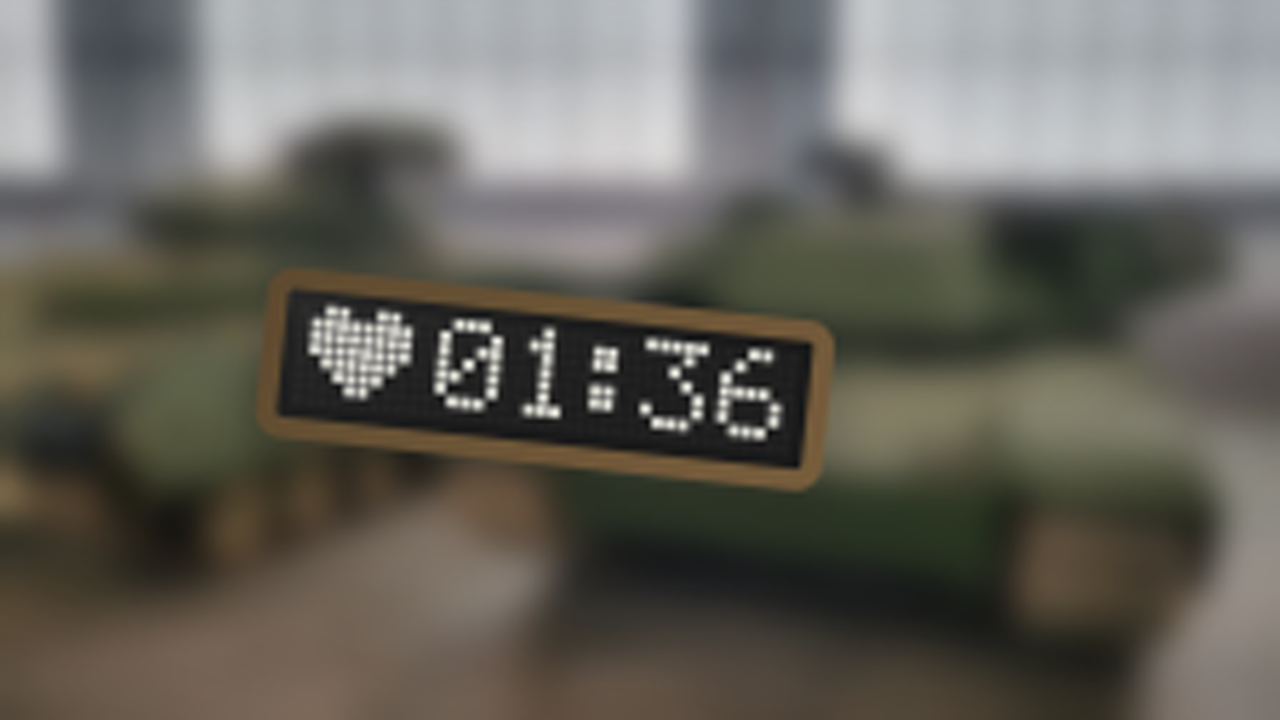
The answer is 1 h 36 min
